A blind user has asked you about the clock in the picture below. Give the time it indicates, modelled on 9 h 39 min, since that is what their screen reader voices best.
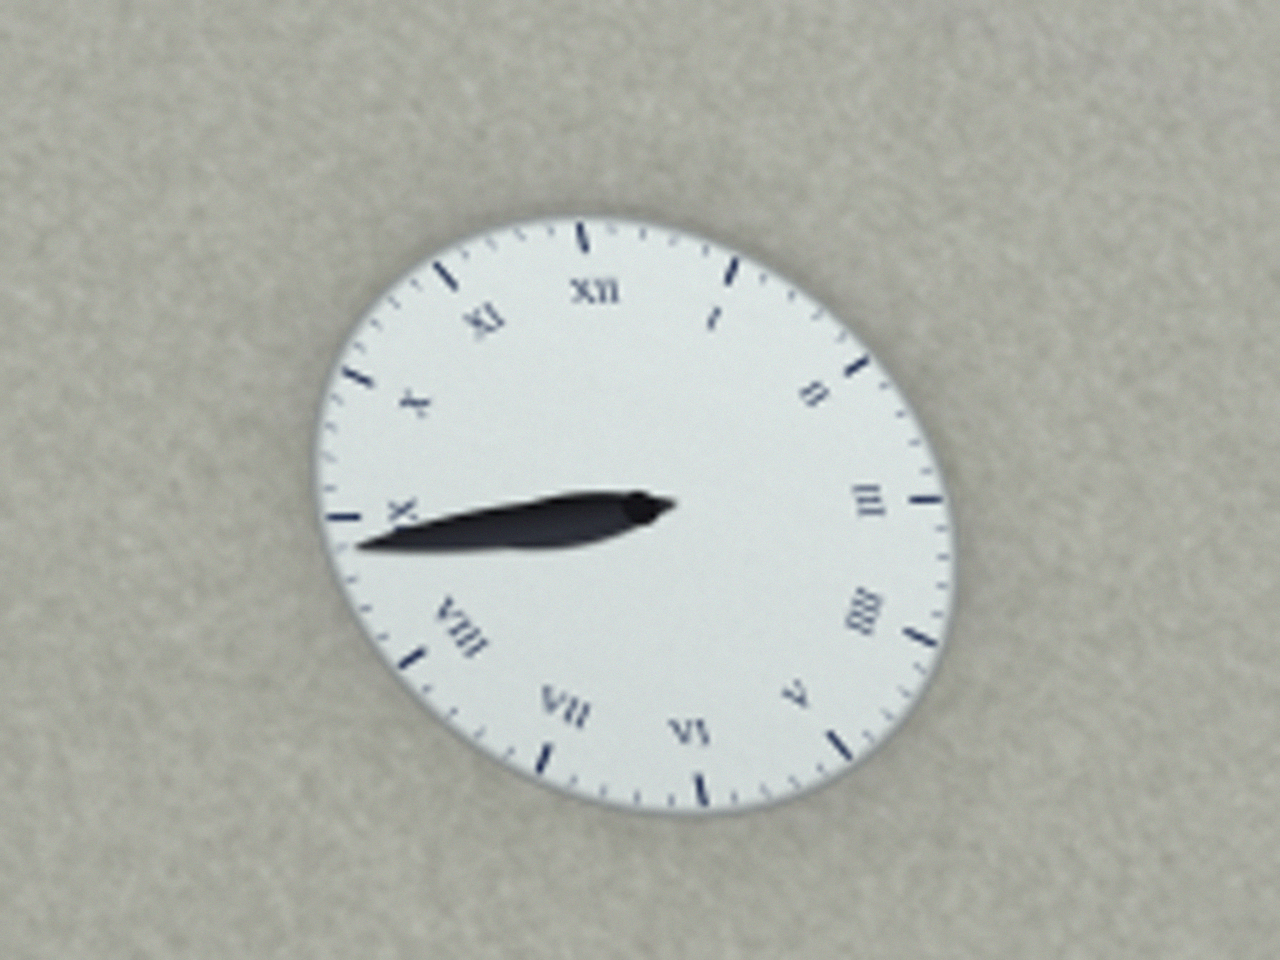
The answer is 8 h 44 min
